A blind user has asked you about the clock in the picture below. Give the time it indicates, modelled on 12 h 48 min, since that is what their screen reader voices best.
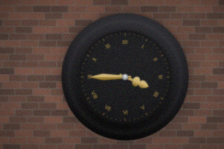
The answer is 3 h 45 min
